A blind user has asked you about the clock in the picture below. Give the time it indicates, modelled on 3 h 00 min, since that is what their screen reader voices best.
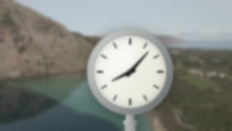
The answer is 8 h 07 min
